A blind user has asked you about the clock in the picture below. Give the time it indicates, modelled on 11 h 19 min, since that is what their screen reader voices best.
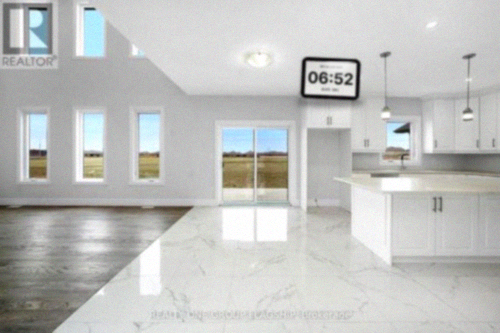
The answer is 6 h 52 min
